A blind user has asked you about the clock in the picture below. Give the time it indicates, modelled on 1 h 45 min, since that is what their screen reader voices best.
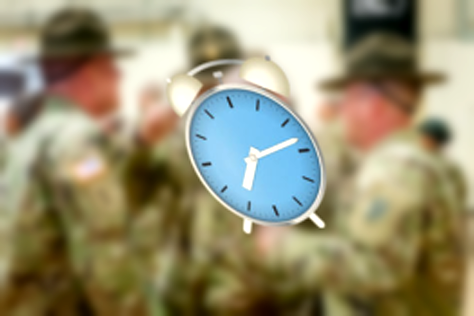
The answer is 7 h 13 min
